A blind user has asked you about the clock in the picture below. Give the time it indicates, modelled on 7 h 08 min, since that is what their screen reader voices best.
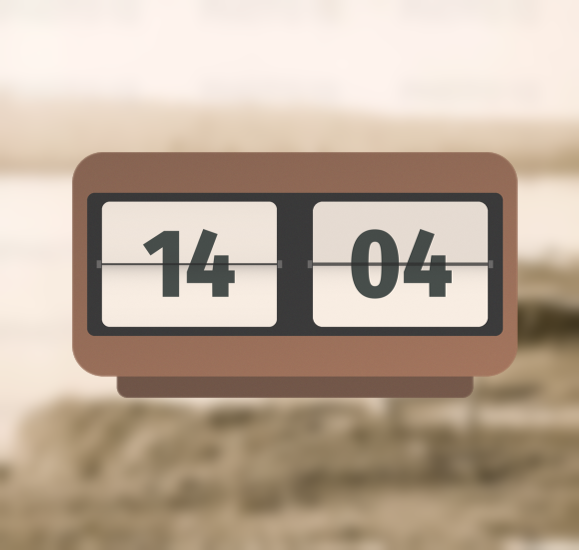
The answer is 14 h 04 min
